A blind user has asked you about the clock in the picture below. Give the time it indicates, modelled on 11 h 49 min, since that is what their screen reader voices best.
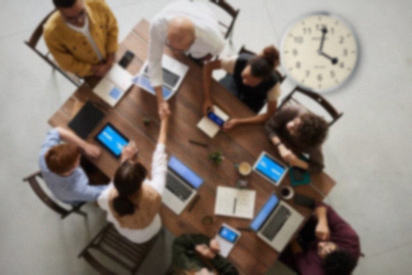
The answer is 4 h 02 min
